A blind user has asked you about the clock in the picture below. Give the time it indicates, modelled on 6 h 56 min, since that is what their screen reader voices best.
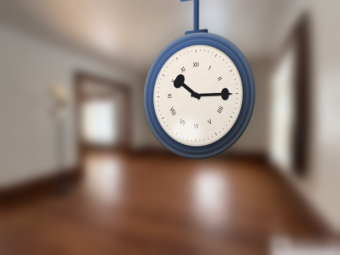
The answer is 10 h 15 min
